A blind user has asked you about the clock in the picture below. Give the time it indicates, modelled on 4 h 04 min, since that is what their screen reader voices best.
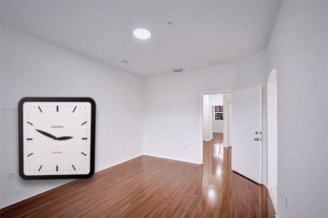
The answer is 2 h 49 min
